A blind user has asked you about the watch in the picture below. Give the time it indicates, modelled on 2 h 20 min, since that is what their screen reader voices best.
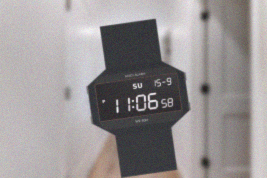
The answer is 11 h 06 min
